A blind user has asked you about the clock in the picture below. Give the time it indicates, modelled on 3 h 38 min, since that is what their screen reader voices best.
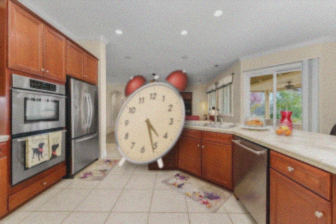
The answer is 4 h 26 min
